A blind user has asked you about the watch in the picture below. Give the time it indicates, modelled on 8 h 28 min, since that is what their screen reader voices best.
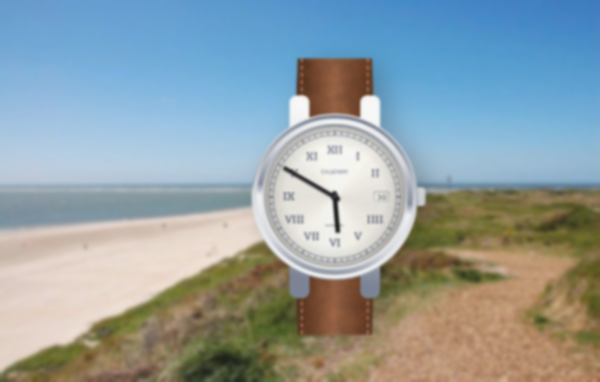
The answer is 5 h 50 min
